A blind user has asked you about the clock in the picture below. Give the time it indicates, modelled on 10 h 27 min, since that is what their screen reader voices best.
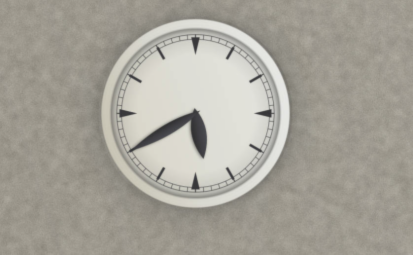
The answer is 5 h 40 min
